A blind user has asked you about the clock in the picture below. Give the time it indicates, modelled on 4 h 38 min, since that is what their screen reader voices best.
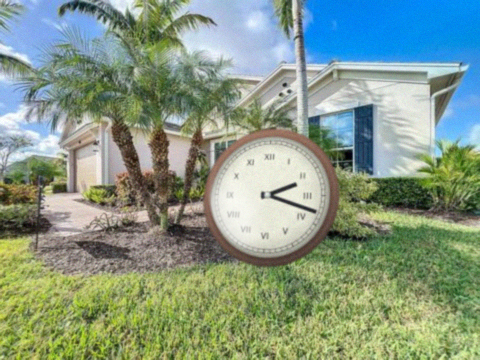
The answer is 2 h 18 min
